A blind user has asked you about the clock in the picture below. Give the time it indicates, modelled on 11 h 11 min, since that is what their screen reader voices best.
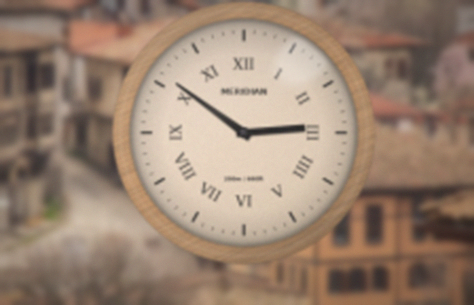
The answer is 2 h 51 min
